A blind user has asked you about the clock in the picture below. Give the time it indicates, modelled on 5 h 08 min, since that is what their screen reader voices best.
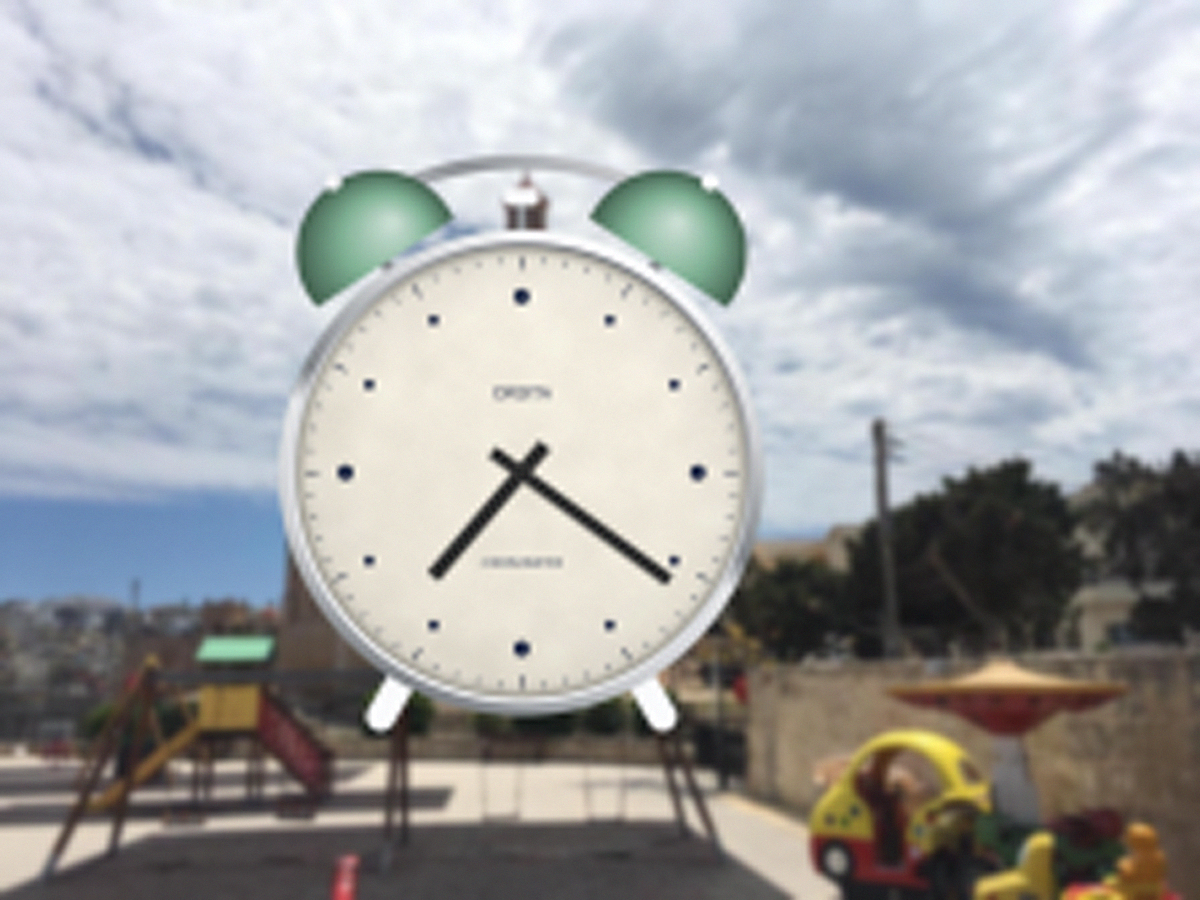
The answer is 7 h 21 min
